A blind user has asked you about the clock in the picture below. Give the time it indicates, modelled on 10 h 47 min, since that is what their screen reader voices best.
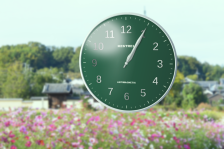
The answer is 1 h 05 min
